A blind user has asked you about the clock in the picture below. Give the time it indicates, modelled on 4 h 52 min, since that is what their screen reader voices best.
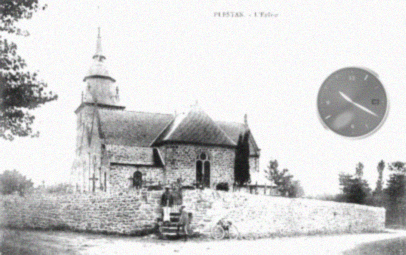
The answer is 10 h 20 min
